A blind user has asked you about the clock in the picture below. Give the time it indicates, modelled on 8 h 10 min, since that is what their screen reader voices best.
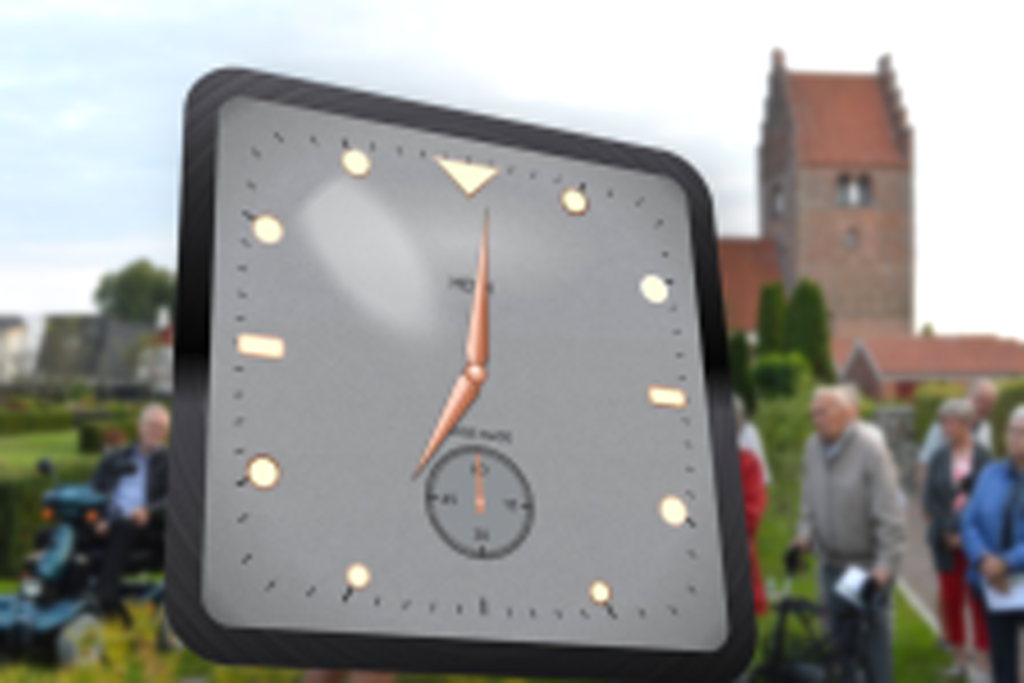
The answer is 7 h 01 min
